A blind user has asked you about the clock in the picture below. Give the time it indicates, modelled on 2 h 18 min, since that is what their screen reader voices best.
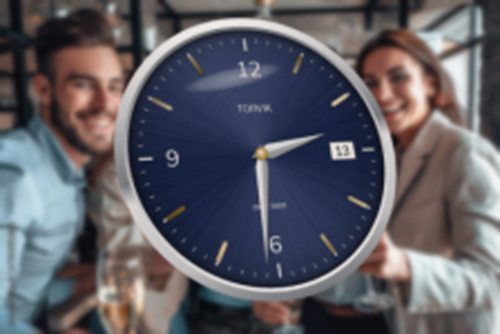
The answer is 2 h 31 min
